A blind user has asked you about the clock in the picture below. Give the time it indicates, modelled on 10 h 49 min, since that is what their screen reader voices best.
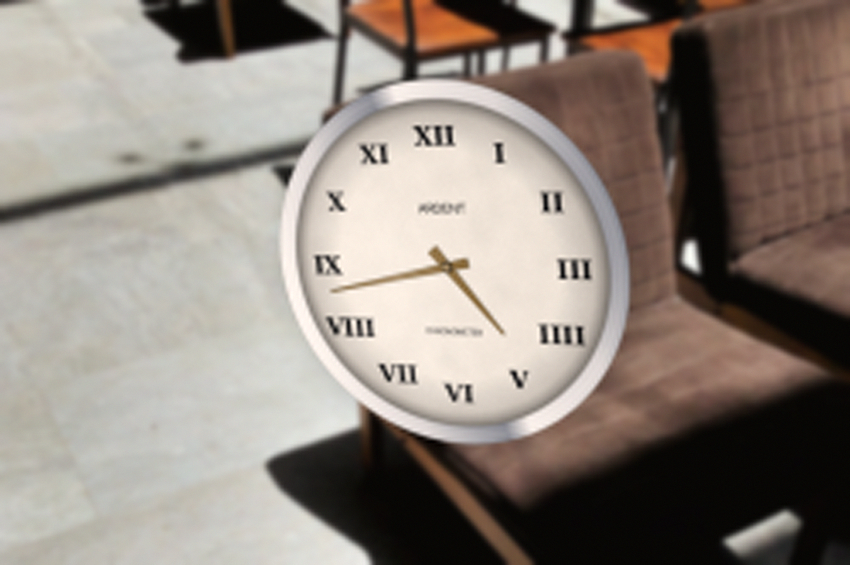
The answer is 4 h 43 min
